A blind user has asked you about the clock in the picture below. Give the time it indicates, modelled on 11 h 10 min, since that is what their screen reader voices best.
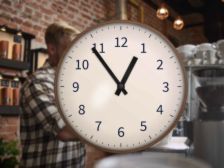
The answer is 12 h 54 min
